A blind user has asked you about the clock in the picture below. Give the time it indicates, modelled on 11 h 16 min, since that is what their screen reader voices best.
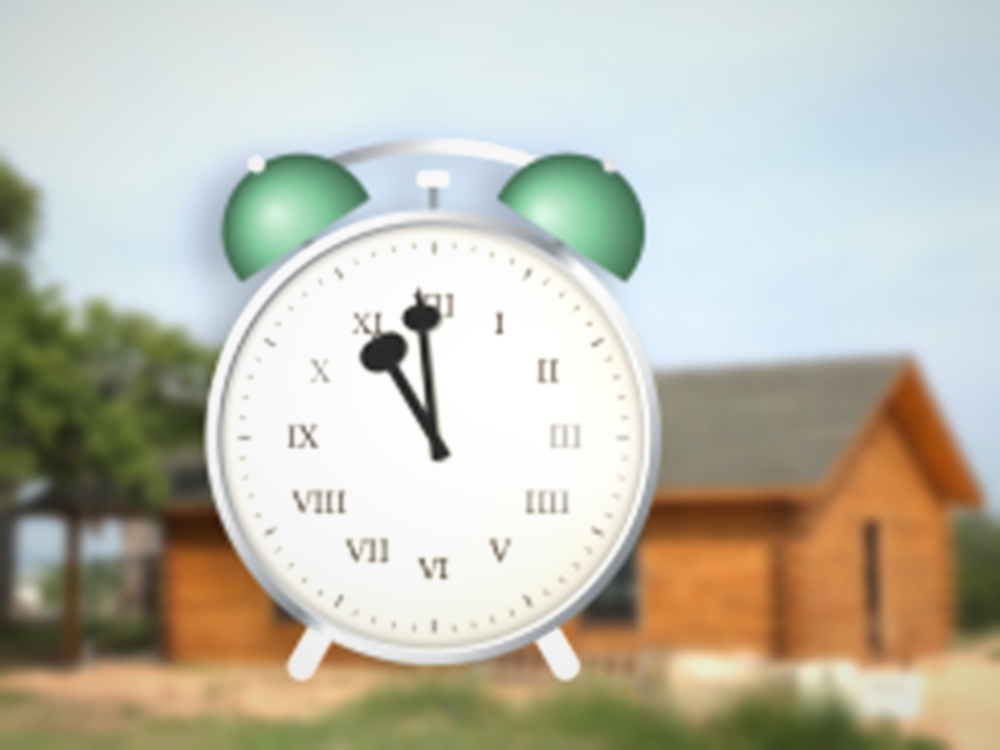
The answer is 10 h 59 min
